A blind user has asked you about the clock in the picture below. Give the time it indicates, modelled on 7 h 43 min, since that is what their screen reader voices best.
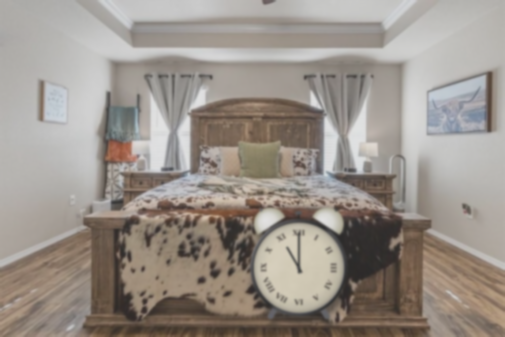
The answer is 11 h 00 min
